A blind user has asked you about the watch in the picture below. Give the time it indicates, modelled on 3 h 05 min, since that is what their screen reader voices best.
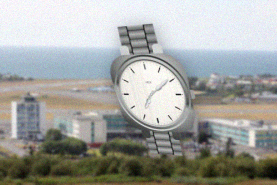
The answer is 7 h 09 min
